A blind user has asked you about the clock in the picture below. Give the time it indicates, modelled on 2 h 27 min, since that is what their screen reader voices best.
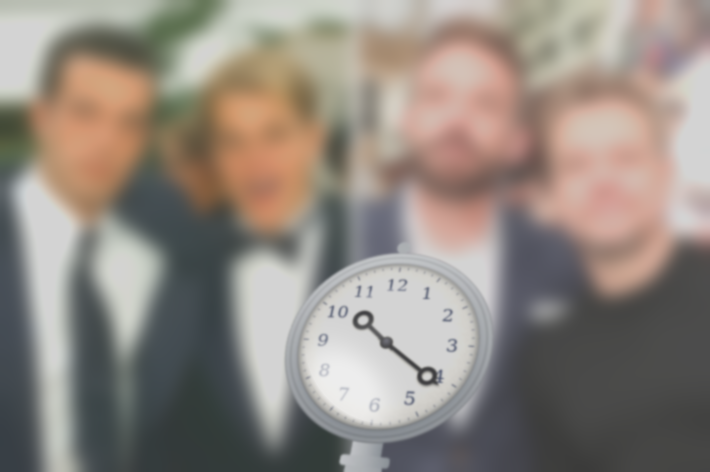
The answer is 10 h 21 min
